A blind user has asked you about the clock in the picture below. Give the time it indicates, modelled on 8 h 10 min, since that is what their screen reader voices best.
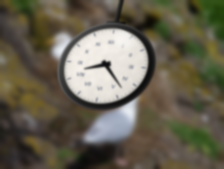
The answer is 8 h 23 min
